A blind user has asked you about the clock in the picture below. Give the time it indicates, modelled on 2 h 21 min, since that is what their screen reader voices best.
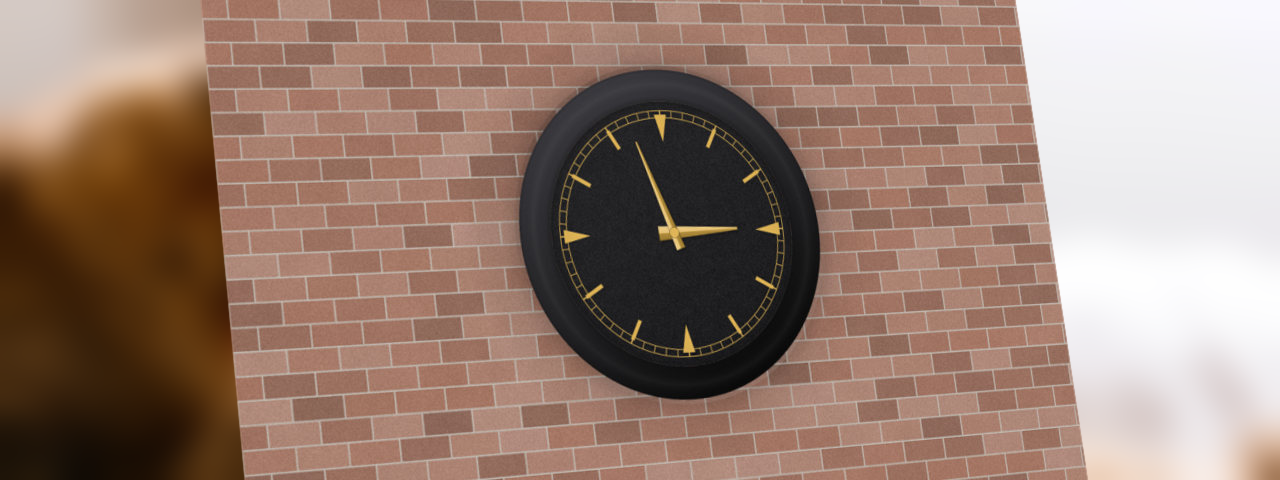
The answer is 2 h 57 min
